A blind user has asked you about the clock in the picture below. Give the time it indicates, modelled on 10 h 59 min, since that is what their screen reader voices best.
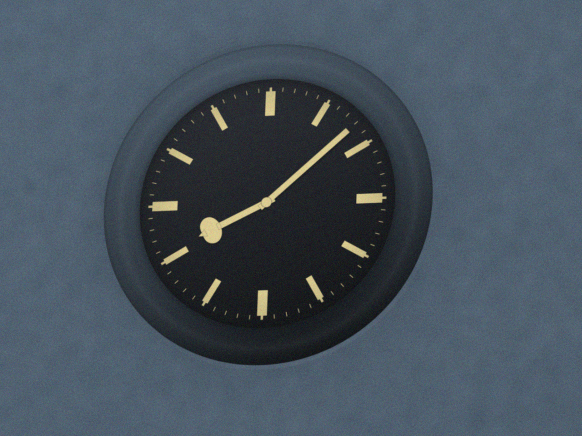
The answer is 8 h 08 min
